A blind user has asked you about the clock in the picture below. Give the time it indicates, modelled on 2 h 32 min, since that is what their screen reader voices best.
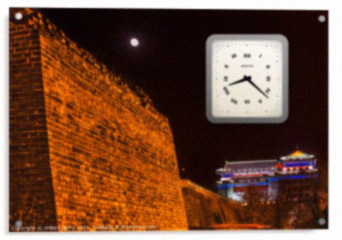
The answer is 8 h 22 min
